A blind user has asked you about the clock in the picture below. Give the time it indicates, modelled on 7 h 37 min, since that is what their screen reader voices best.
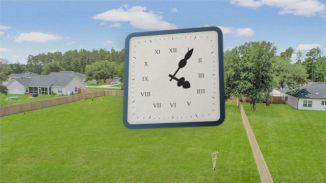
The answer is 4 h 06 min
